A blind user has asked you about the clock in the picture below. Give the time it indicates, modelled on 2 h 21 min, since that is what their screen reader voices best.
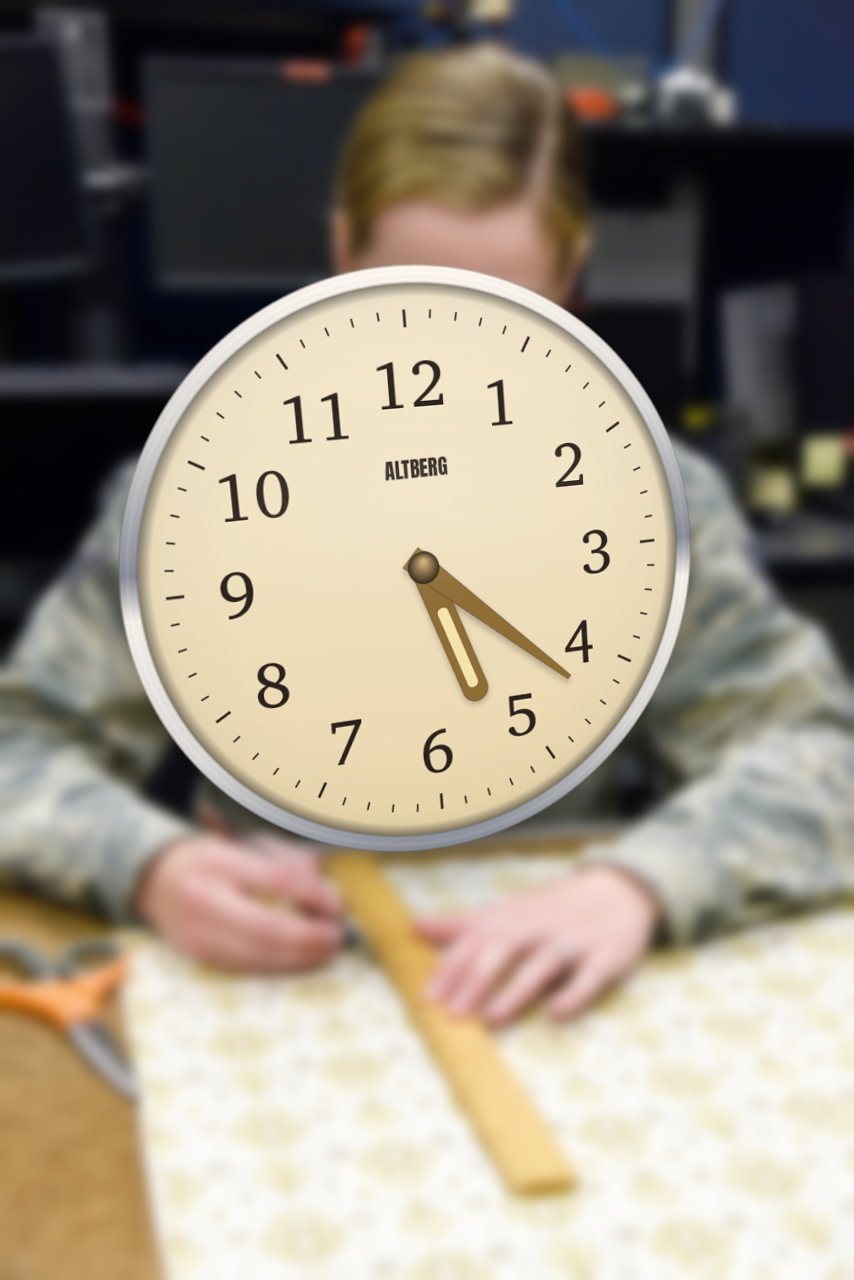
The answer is 5 h 22 min
